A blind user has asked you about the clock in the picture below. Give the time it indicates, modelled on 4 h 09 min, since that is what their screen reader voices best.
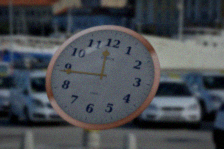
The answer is 11 h 44 min
